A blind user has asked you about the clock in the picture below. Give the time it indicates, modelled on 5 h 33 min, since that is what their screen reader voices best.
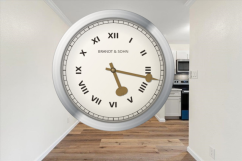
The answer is 5 h 17 min
